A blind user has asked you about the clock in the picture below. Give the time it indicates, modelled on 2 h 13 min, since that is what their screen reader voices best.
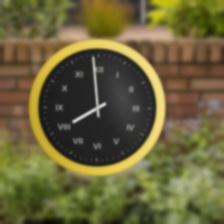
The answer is 7 h 59 min
